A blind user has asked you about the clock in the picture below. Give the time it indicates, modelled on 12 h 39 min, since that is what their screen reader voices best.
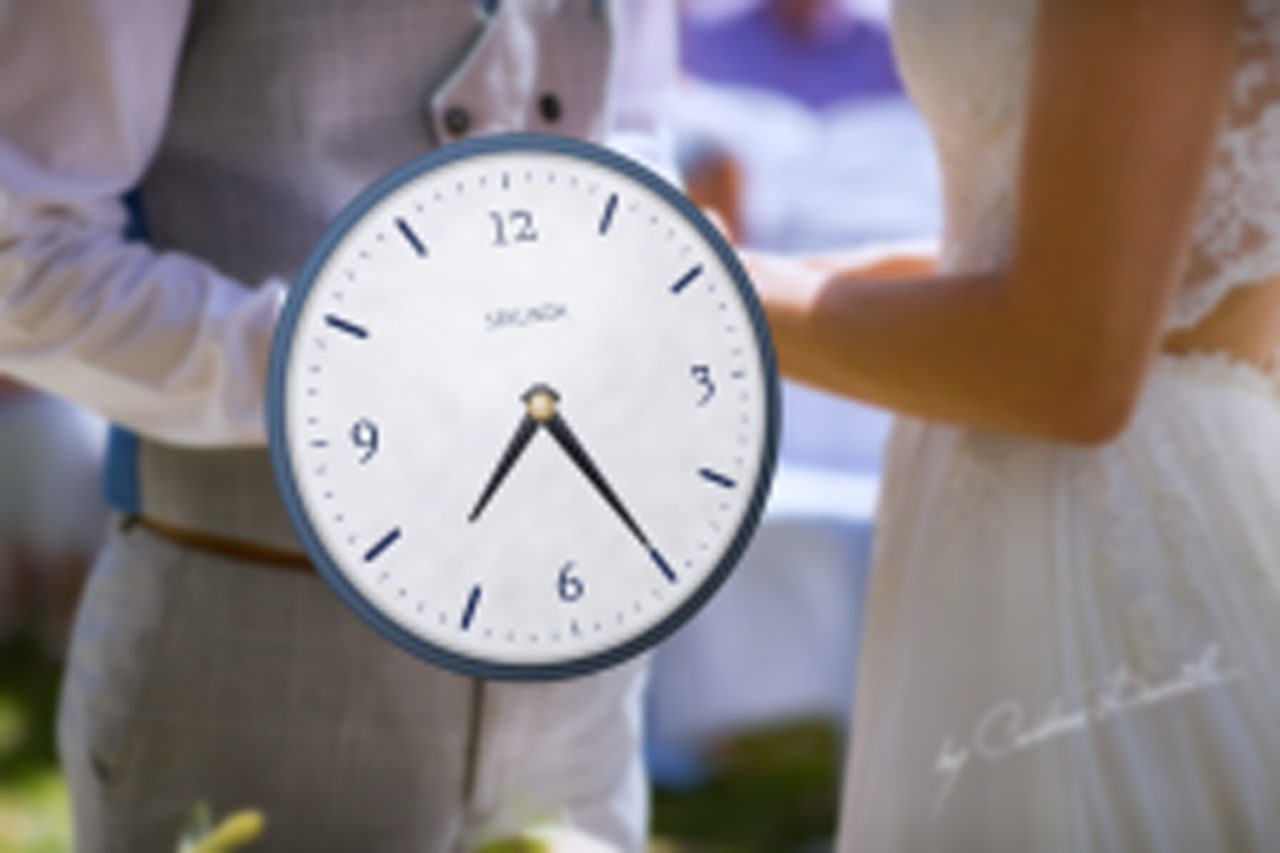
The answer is 7 h 25 min
